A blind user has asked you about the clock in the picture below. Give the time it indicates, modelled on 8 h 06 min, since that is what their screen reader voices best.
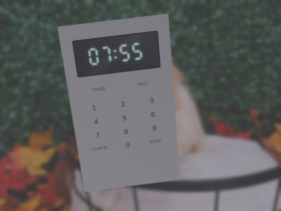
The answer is 7 h 55 min
